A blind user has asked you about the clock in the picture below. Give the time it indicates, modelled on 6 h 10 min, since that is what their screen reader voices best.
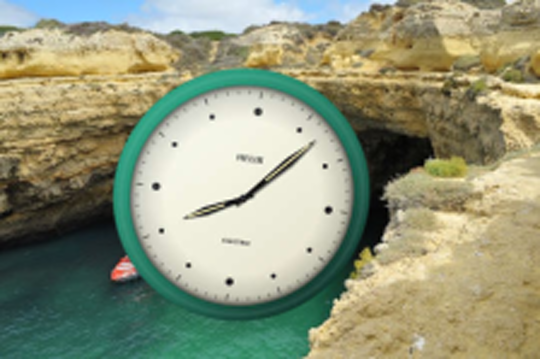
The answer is 8 h 07 min
